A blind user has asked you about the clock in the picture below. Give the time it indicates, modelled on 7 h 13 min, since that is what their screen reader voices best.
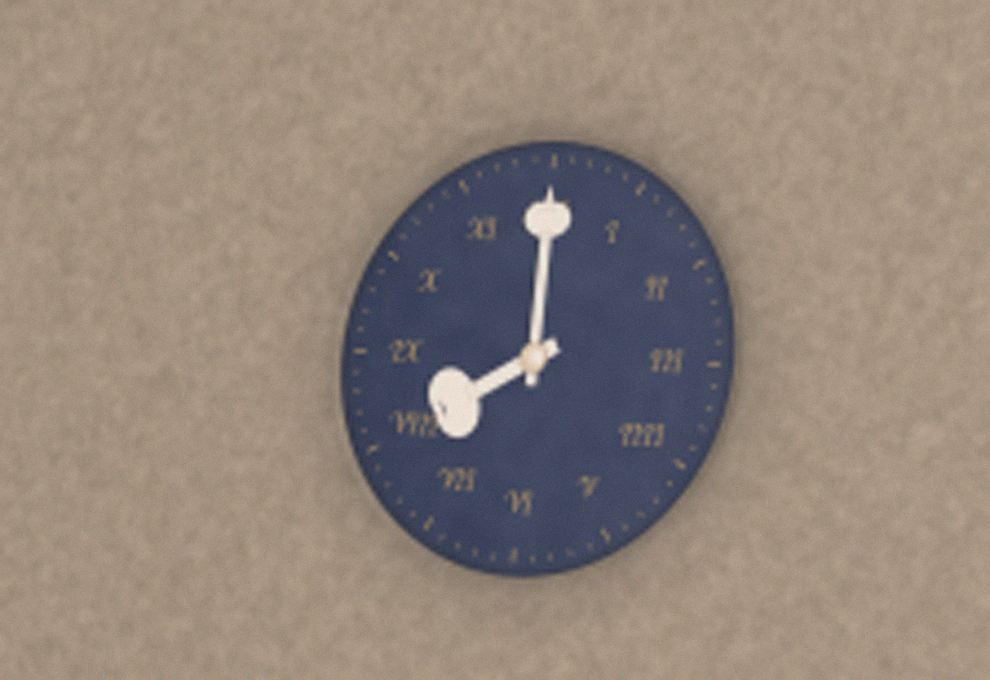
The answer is 8 h 00 min
